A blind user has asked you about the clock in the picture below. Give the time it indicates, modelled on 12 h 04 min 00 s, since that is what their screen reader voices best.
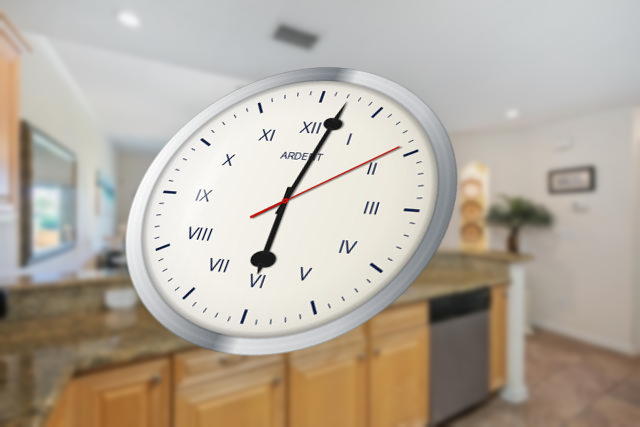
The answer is 6 h 02 min 09 s
